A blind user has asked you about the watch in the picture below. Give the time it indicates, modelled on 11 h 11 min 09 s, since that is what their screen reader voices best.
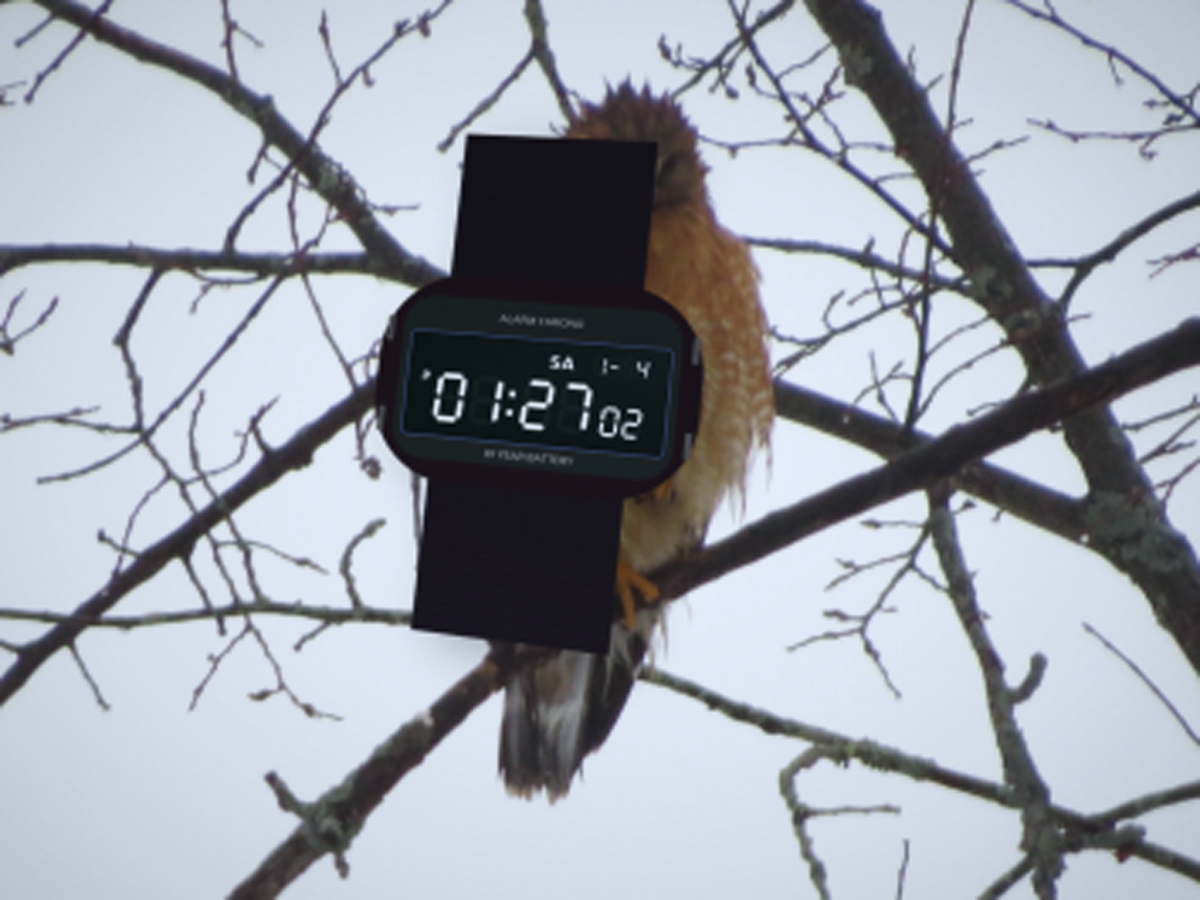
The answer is 1 h 27 min 02 s
